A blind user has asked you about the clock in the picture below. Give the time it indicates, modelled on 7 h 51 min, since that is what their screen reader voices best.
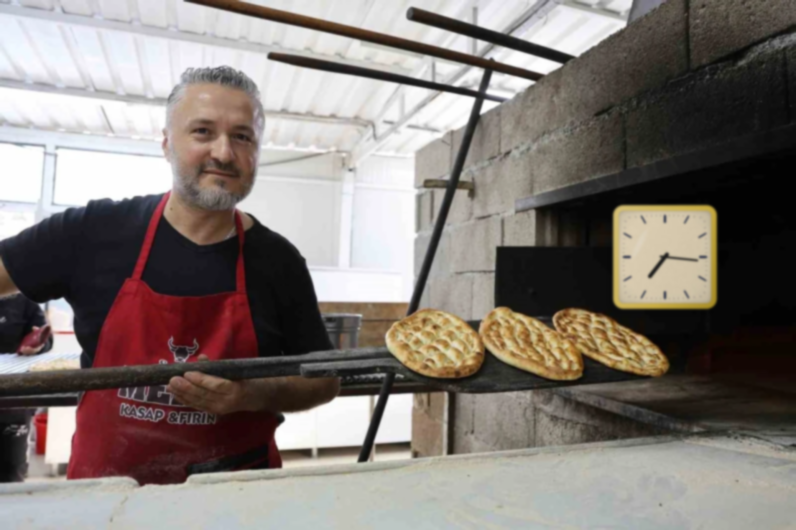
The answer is 7 h 16 min
